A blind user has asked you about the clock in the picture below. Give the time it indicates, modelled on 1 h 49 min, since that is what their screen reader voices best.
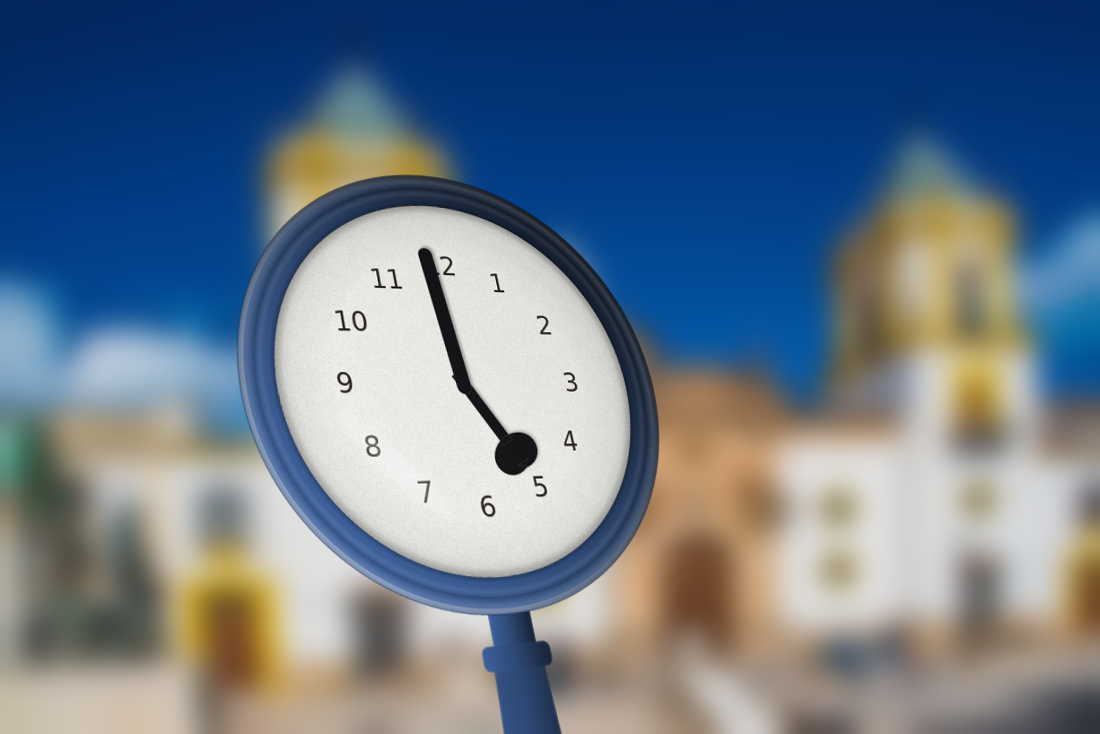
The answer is 4 h 59 min
